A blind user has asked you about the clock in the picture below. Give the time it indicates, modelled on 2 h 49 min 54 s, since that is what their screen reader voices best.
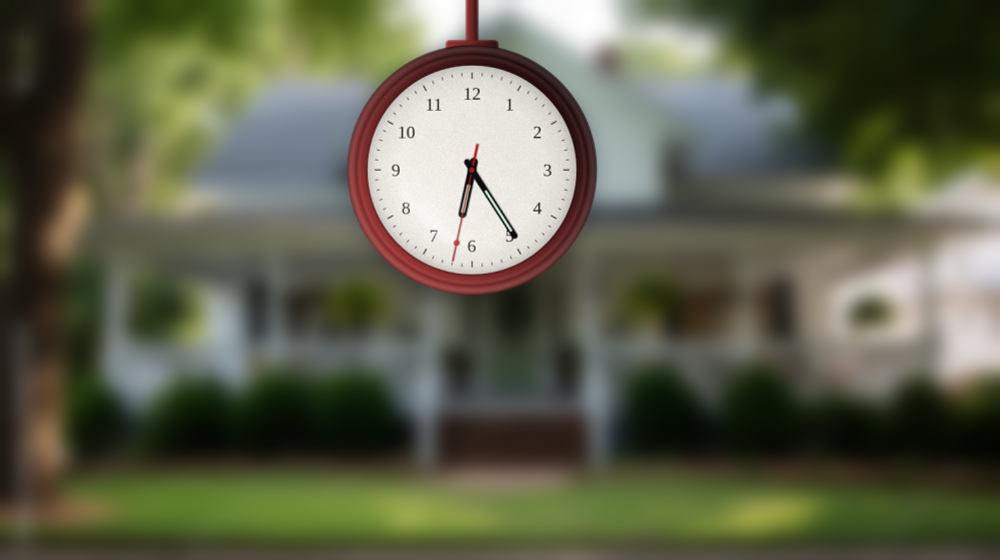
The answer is 6 h 24 min 32 s
